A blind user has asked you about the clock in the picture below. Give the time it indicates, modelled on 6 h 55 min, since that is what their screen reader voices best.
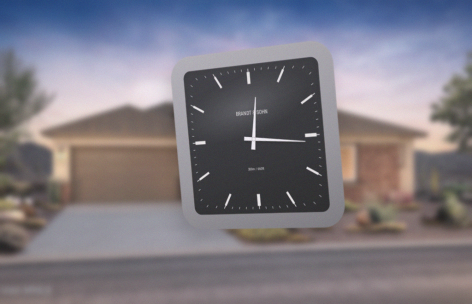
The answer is 12 h 16 min
